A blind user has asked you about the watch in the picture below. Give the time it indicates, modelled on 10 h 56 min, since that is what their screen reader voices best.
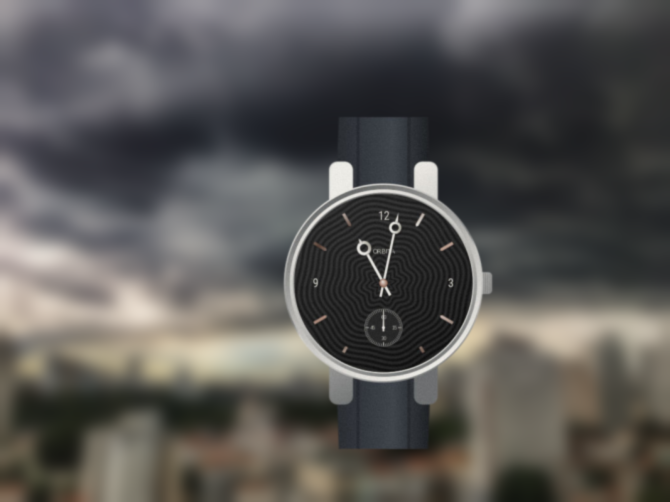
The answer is 11 h 02 min
